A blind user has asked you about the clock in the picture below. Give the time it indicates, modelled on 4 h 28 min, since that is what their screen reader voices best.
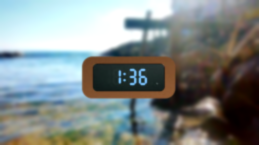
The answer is 1 h 36 min
